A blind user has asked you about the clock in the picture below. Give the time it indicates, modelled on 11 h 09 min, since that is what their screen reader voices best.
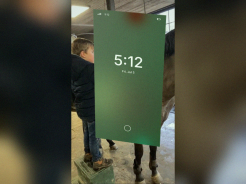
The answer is 5 h 12 min
